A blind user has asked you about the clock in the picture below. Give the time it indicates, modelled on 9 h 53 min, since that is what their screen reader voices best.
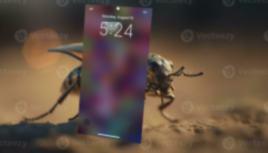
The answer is 5 h 24 min
